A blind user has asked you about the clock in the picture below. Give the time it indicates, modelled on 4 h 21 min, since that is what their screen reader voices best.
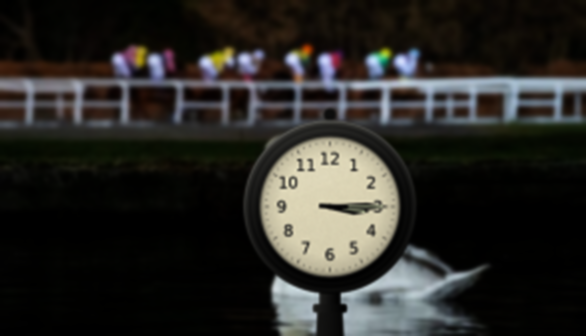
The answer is 3 h 15 min
